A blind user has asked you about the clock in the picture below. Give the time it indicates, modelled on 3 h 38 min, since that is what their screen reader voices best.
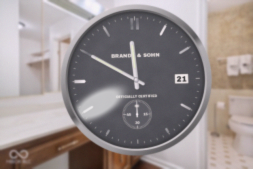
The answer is 11 h 50 min
